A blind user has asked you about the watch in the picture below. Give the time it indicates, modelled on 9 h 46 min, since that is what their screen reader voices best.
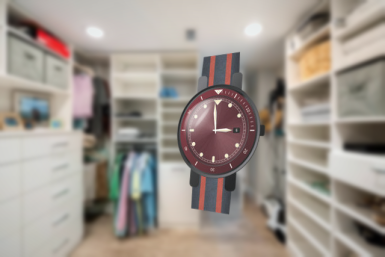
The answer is 2 h 59 min
